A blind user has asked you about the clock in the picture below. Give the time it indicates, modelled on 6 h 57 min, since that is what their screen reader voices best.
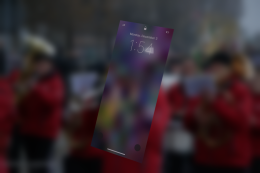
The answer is 1 h 54 min
